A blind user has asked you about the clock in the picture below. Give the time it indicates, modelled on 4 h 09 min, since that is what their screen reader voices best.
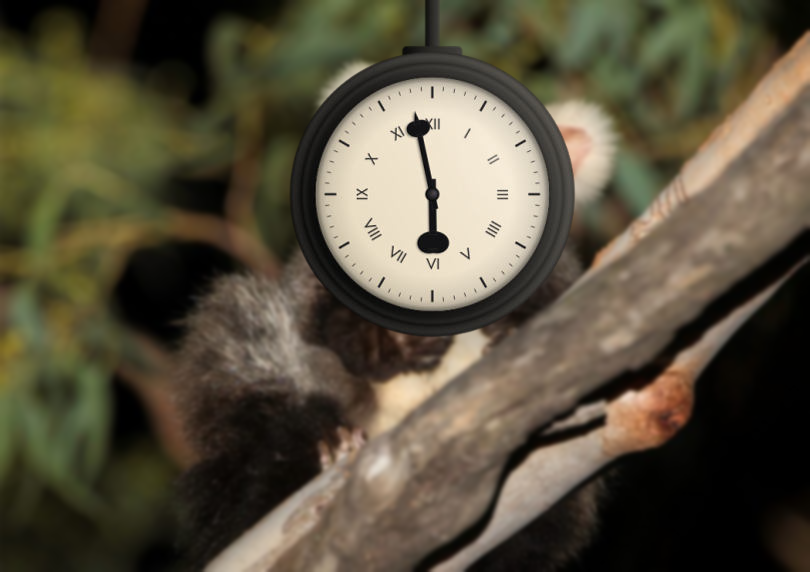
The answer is 5 h 58 min
